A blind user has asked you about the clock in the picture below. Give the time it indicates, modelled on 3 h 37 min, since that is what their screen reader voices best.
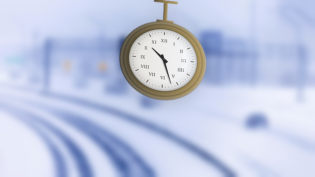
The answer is 10 h 27 min
